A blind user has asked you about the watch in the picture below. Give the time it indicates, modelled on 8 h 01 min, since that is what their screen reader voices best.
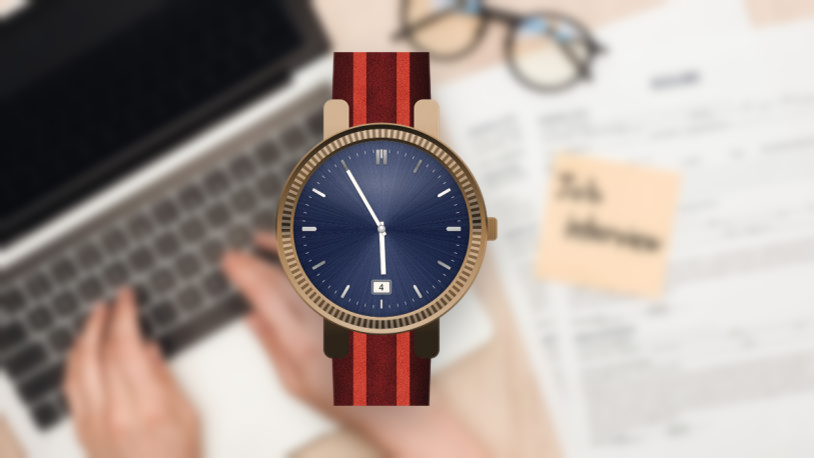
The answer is 5 h 55 min
